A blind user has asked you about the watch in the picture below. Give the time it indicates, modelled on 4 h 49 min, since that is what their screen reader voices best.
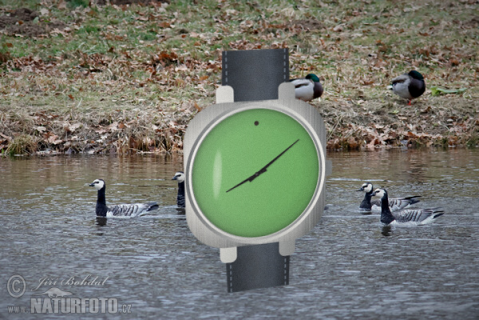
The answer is 8 h 09 min
